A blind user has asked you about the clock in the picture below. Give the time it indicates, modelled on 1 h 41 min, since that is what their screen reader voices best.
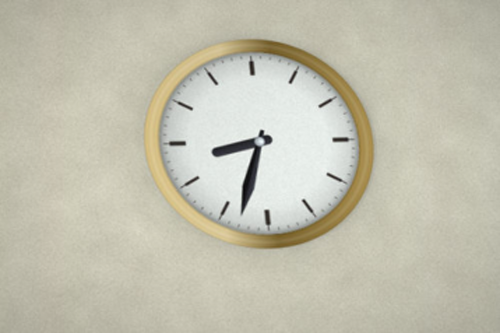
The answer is 8 h 33 min
